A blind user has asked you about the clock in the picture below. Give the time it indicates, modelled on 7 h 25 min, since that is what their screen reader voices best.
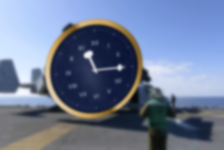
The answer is 11 h 15 min
